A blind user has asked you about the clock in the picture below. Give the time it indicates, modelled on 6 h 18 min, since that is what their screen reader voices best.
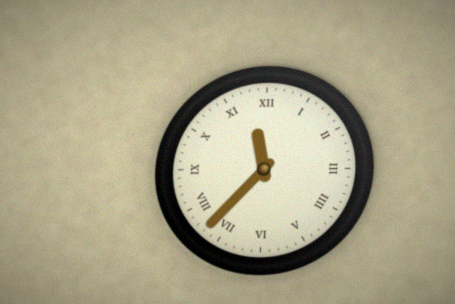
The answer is 11 h 37 min
